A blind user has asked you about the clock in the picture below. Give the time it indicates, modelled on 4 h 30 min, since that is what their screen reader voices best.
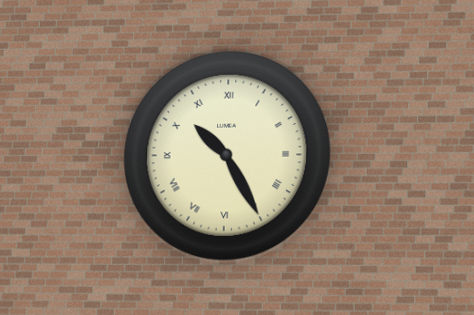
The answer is 10 h 25 min
